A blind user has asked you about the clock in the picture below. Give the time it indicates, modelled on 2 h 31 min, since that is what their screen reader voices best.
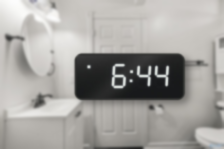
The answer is 6 h 44 min
